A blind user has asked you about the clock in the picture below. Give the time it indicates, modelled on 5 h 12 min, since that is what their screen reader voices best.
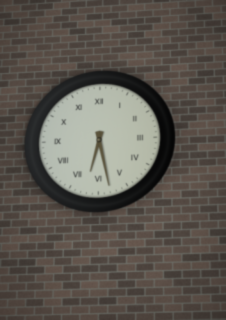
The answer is 6 h 28 min
